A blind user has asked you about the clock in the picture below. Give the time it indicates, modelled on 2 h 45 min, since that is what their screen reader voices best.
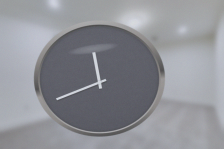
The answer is 11 h 41 min
